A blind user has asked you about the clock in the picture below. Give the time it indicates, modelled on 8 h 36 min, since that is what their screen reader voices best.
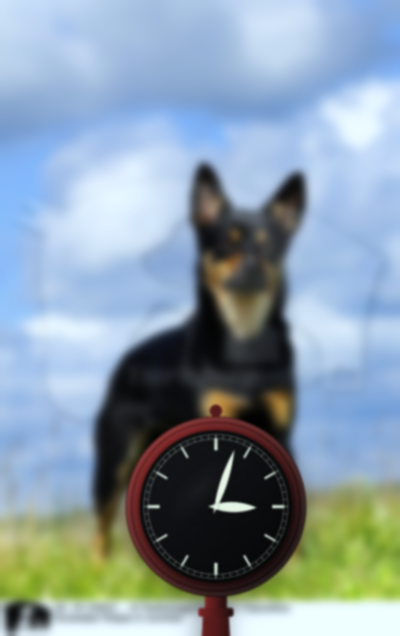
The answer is 3 h 03 min
